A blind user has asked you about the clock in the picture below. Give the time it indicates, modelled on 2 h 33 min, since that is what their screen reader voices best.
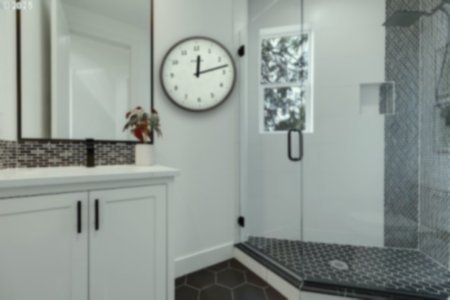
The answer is 12 h 13 min
